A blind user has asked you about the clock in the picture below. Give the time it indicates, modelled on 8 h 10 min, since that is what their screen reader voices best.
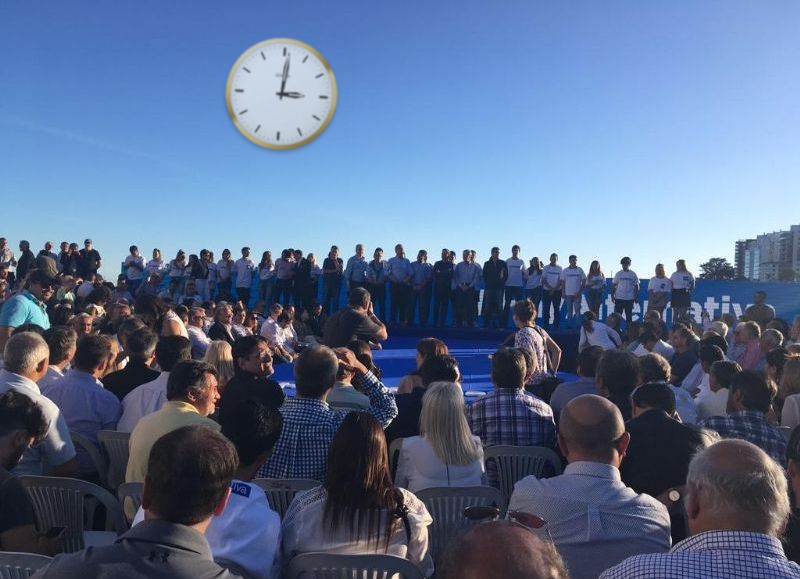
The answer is 3 h 01 min
